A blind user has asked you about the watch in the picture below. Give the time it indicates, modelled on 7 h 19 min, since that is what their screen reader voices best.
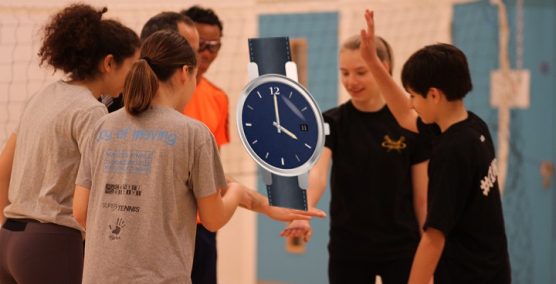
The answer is 4 h 00 min
